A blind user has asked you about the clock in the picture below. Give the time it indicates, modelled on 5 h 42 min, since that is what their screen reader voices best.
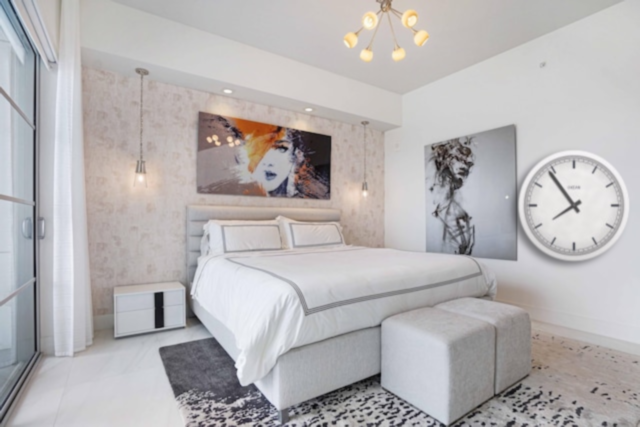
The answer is 7 h 54 min
